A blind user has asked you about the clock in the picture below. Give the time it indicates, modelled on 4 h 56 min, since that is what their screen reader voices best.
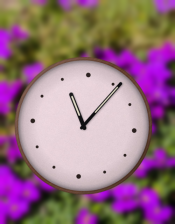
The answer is 11 h 06 min
